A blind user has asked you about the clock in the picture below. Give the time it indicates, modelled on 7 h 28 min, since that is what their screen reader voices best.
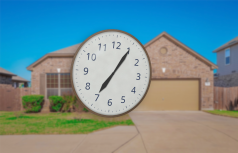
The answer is 7 h 05 min
